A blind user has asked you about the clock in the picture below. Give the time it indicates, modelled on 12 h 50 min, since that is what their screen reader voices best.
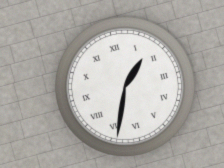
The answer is 1 h 34 min
